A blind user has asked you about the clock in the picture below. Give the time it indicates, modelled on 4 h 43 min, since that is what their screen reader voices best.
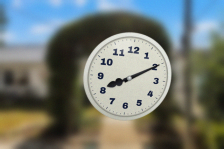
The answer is 8 h 10 min
